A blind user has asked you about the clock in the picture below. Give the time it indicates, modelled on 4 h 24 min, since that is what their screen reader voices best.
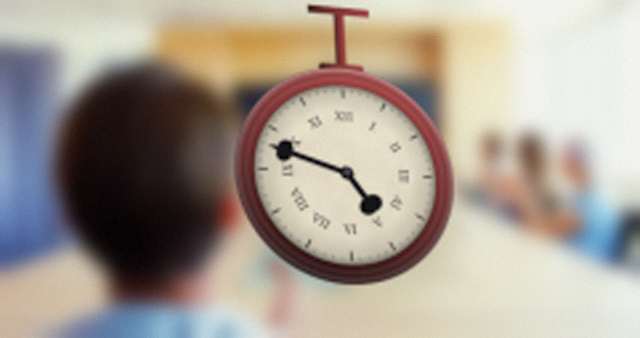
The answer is 4 h 48 min
